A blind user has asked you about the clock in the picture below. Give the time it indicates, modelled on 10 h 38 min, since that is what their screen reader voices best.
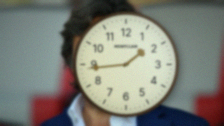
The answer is 1 h 44 min
